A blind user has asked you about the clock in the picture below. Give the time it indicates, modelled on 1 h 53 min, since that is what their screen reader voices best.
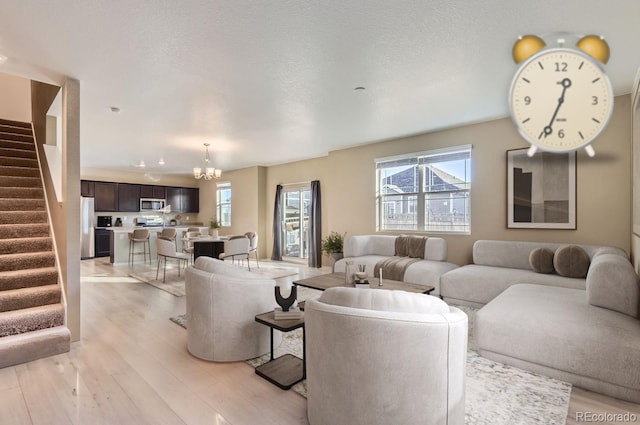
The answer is 12 h 34 min
